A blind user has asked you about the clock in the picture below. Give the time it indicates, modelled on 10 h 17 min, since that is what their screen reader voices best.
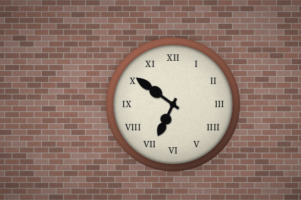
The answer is 6 h 51 min
